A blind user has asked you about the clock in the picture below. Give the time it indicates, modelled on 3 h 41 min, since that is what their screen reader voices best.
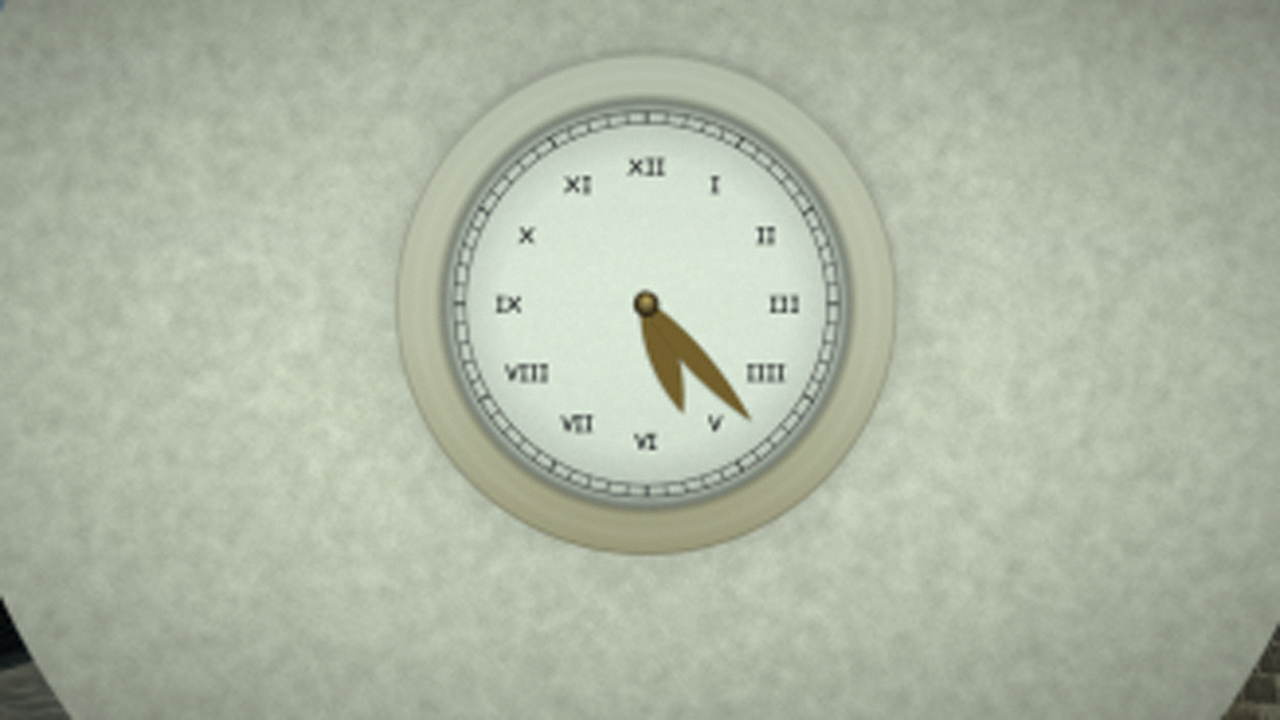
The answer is 5 h 23 min
